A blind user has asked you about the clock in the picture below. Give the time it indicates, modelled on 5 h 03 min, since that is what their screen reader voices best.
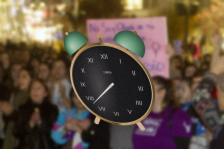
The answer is 7 h 38 min
